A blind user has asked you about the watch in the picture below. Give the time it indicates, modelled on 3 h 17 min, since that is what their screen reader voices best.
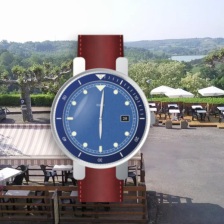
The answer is 6 h 01 min
